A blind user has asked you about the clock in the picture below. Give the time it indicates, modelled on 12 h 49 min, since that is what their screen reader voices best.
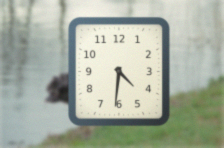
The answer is 4 h 31 min
